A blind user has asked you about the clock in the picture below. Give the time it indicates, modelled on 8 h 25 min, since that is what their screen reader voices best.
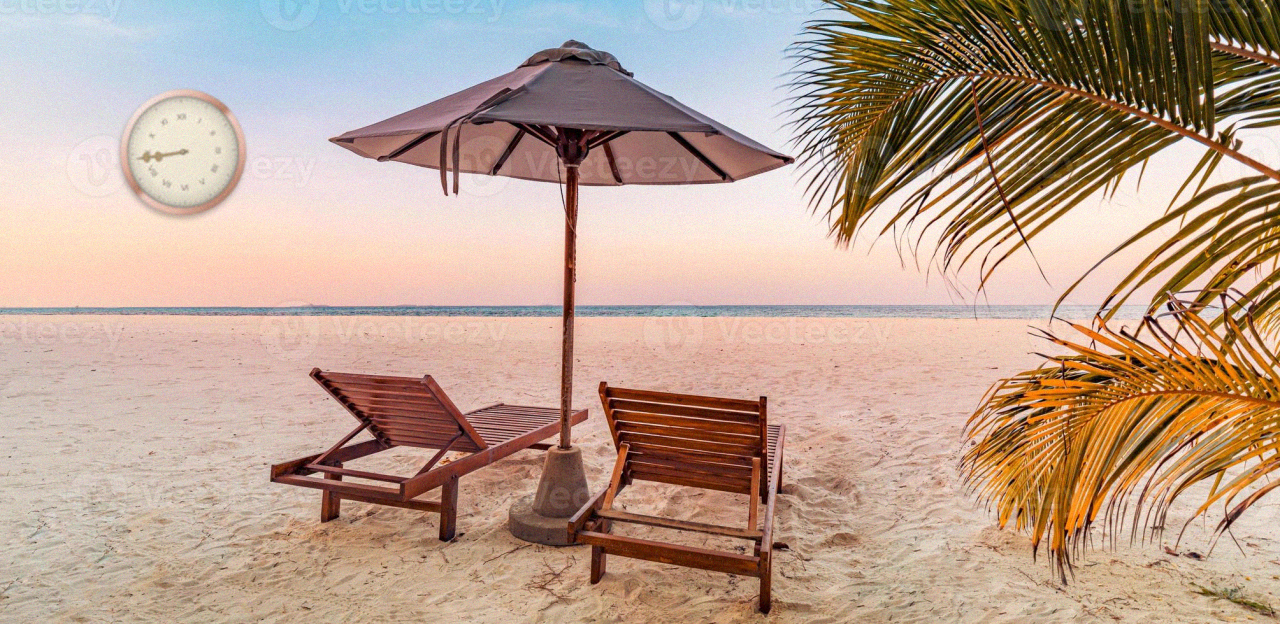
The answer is 8 h 44 min
